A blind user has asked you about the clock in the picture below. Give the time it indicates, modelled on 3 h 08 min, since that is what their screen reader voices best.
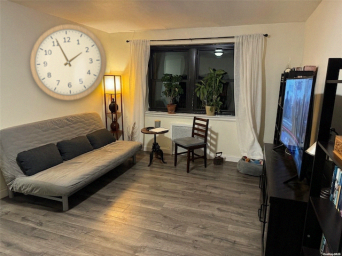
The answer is 1 h 56 min
